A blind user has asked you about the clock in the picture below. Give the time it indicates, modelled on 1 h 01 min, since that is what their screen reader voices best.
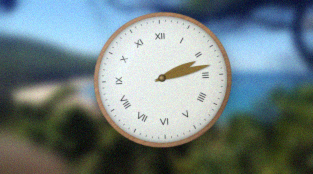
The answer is 2 h 13 min
